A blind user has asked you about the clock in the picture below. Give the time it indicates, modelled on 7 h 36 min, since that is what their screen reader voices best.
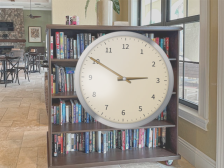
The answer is 2 h 50 min
